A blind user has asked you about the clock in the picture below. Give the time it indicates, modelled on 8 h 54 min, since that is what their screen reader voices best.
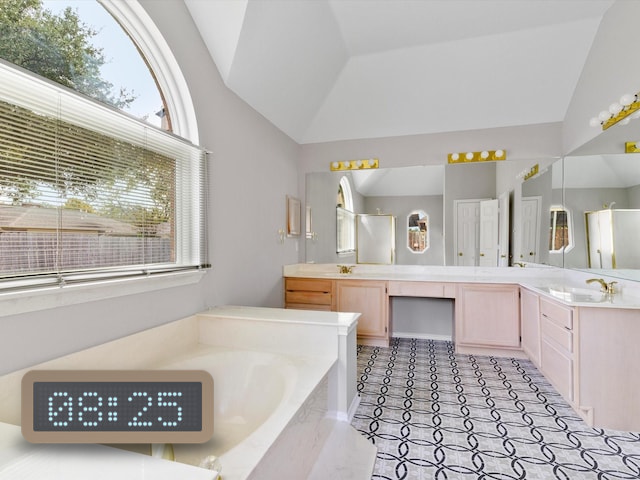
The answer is 8 h 25 min
